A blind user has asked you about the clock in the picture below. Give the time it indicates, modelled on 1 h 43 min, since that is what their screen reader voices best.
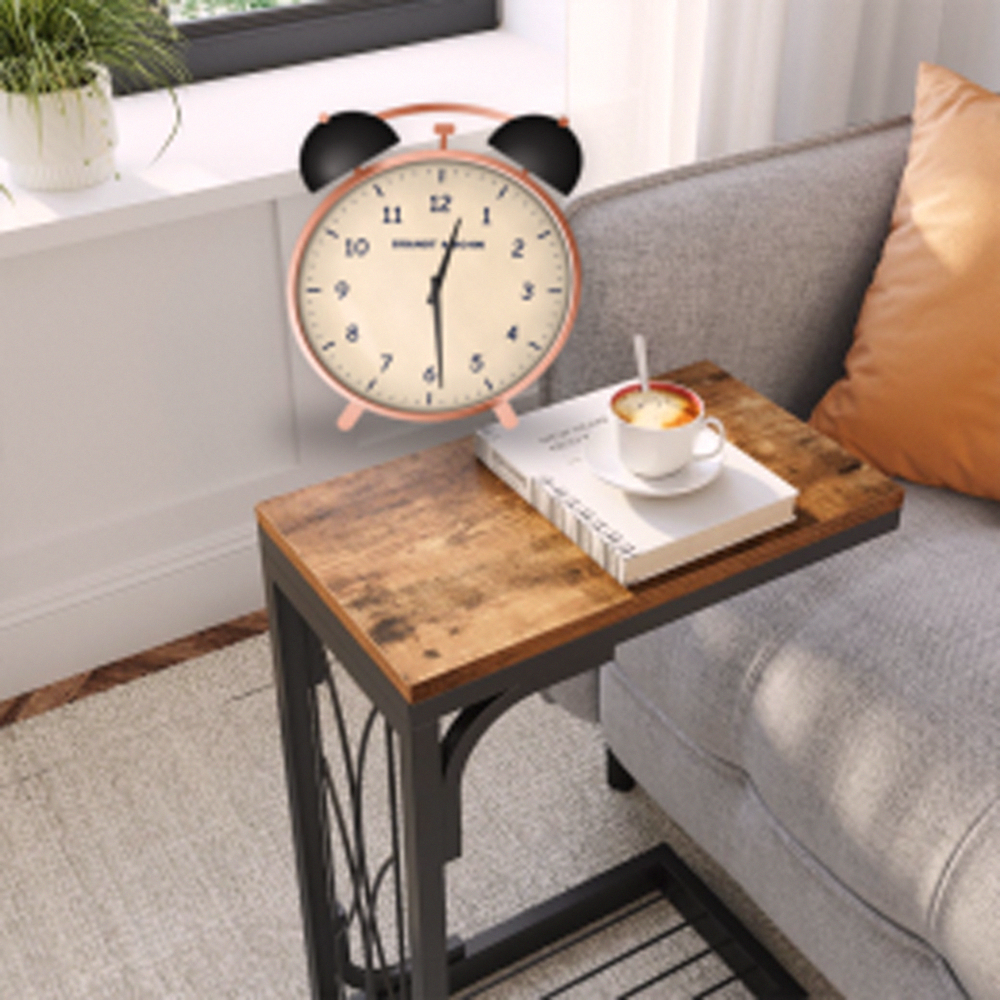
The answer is 12 h 29 min
